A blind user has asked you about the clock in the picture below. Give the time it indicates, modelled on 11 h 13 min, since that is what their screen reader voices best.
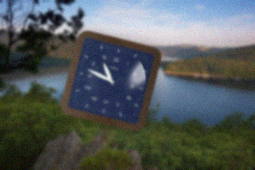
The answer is 10 h 47 min
